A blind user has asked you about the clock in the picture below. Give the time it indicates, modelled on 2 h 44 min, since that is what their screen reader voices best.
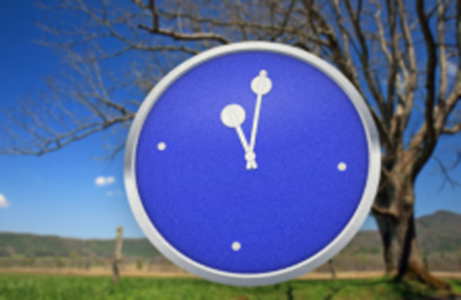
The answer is 11 h 00 min
